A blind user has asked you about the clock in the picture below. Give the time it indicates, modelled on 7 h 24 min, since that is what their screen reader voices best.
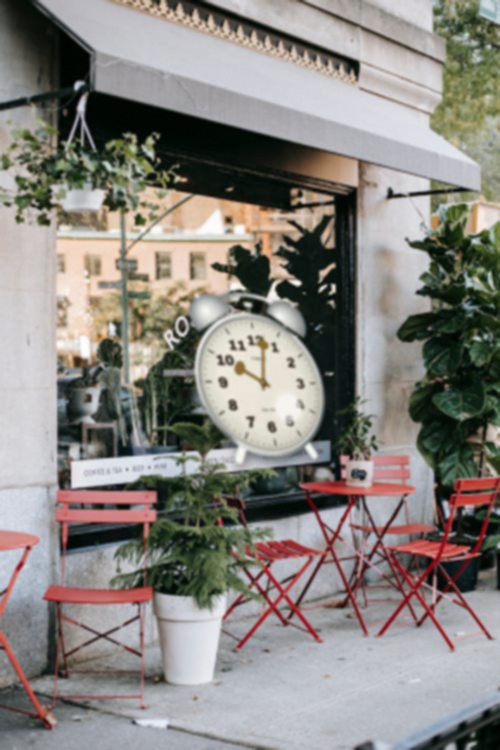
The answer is 10 h 02 min
